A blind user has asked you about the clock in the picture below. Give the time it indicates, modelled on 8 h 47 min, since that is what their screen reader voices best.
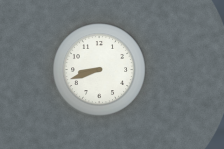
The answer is 8 h 42 min
